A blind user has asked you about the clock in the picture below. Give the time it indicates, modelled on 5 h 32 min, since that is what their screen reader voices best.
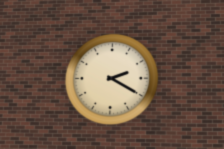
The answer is 2 h 20 min
